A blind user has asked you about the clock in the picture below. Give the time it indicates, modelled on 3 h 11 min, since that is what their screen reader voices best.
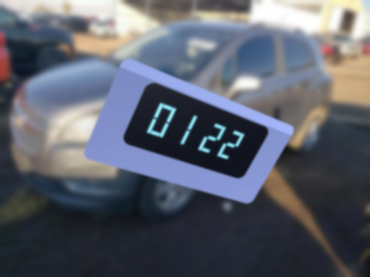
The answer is 1 h 22 min
